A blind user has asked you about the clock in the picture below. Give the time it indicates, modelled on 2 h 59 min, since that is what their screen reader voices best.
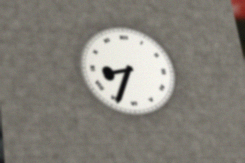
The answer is 8 h 34 min
